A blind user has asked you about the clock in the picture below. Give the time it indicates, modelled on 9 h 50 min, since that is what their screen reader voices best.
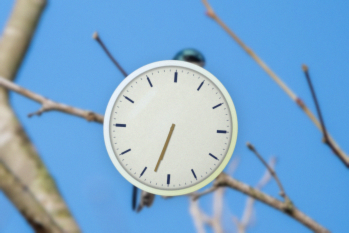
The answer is 6 h 33 min
